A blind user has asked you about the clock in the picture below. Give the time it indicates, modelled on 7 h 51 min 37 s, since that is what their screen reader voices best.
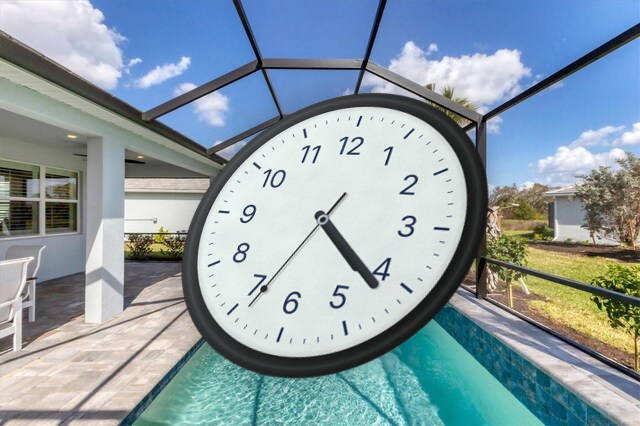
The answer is 4 h 21 min 34 s
